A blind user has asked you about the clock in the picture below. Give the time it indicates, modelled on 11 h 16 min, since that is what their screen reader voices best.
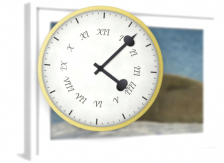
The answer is 4 h 07 min
